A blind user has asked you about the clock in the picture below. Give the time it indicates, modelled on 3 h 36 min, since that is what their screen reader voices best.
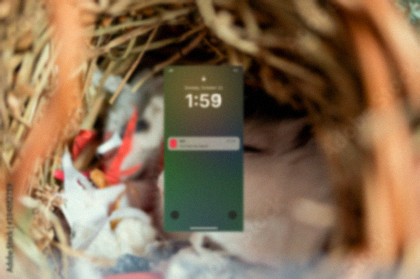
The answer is 1 h 59 min
